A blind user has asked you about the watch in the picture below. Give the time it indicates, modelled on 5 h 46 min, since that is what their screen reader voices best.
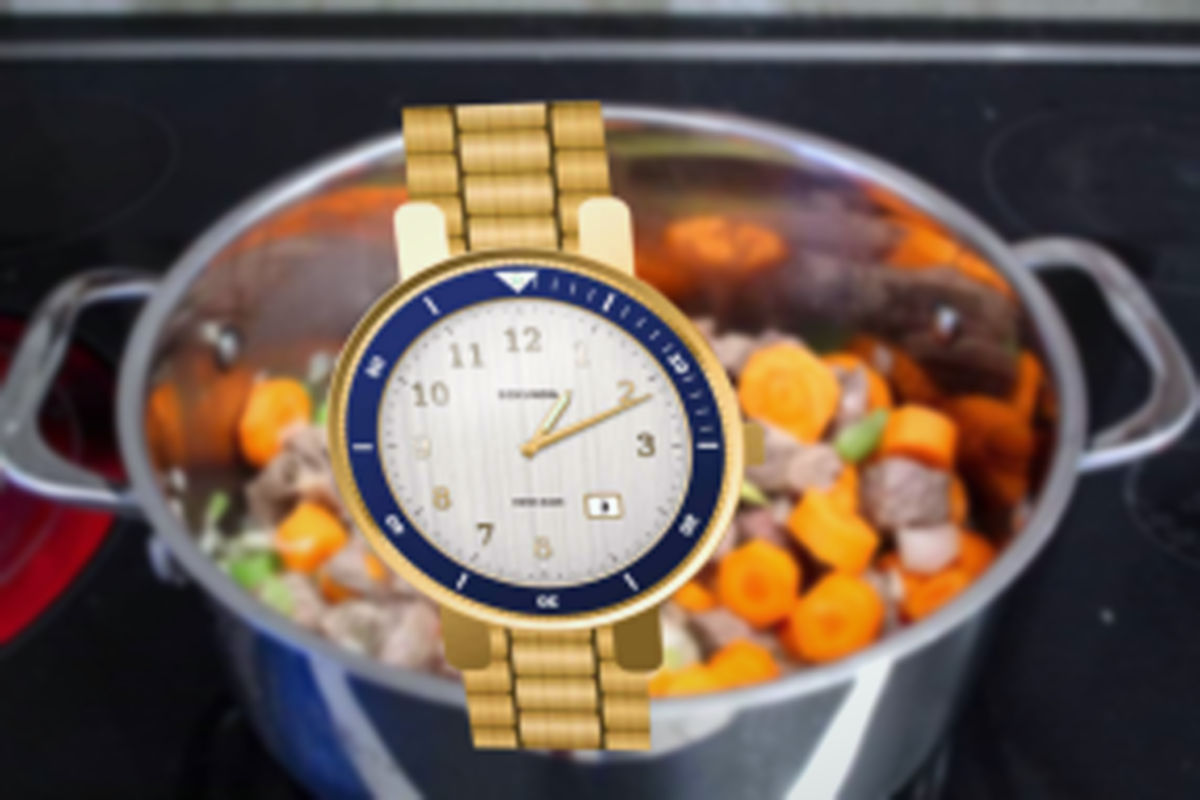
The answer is 1 h 11 min
